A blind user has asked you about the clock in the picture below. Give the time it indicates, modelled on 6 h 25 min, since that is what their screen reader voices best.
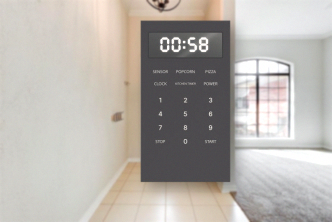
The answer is 0 h 58 min
